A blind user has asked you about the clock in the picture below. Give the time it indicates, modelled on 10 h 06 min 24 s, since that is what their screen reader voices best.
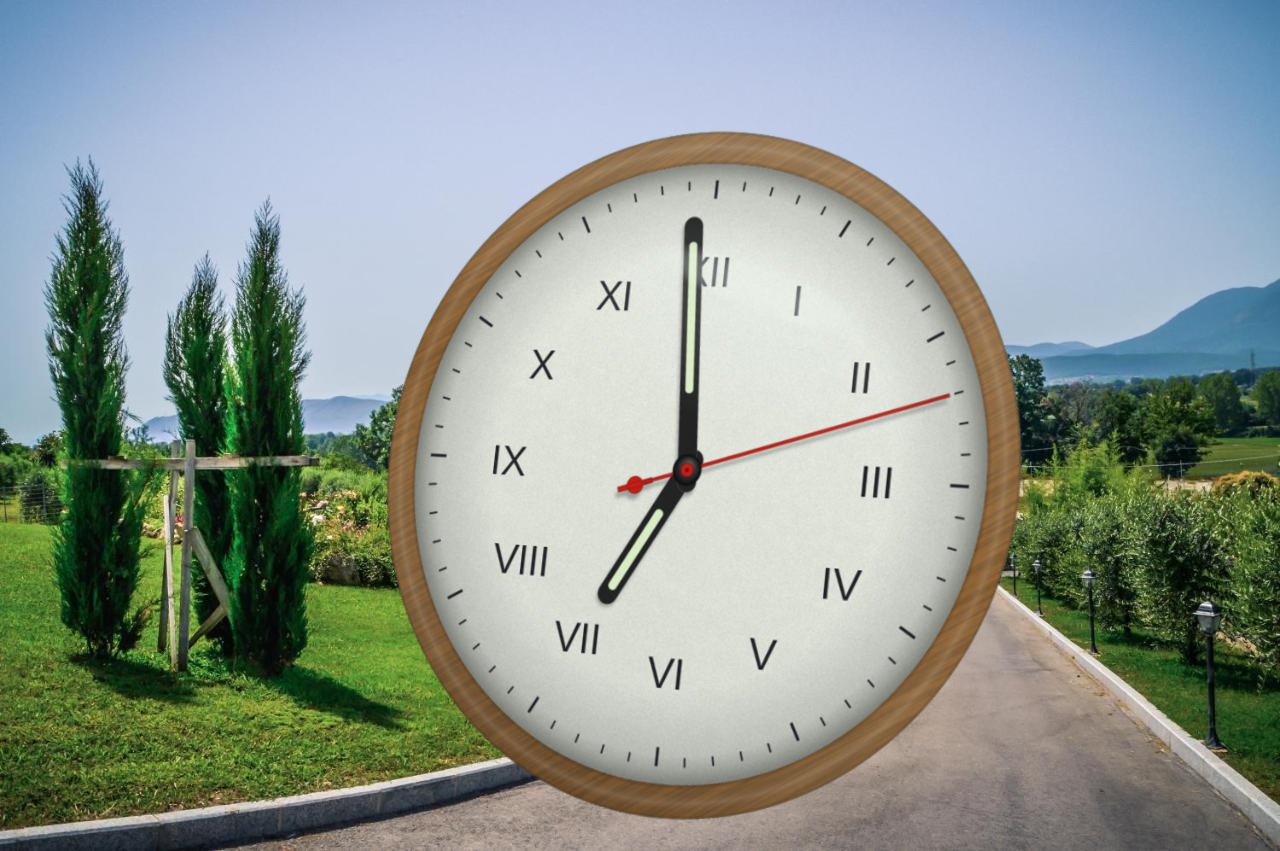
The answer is 6 h 59 min 12 s
